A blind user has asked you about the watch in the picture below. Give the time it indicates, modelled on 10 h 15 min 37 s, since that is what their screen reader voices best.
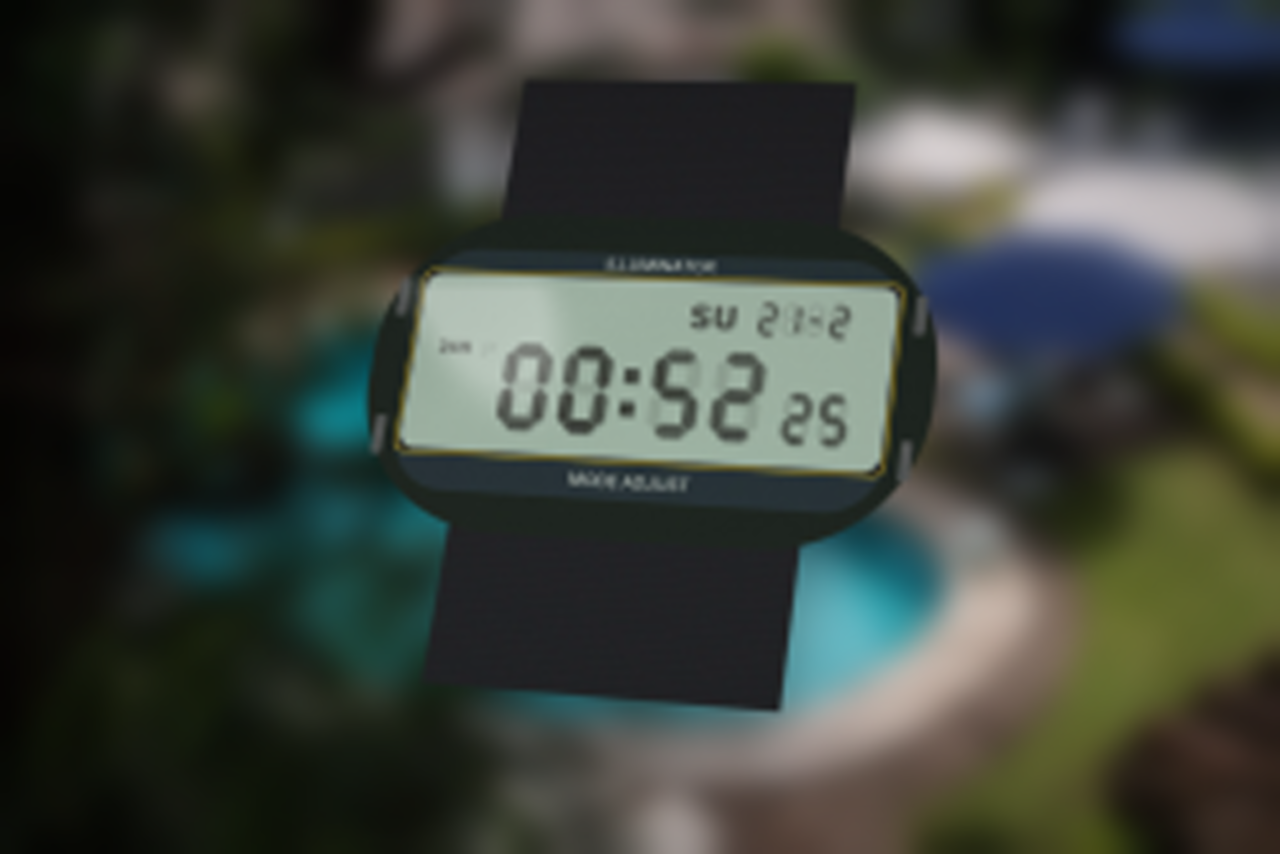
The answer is 0 h 52 min 25 s
